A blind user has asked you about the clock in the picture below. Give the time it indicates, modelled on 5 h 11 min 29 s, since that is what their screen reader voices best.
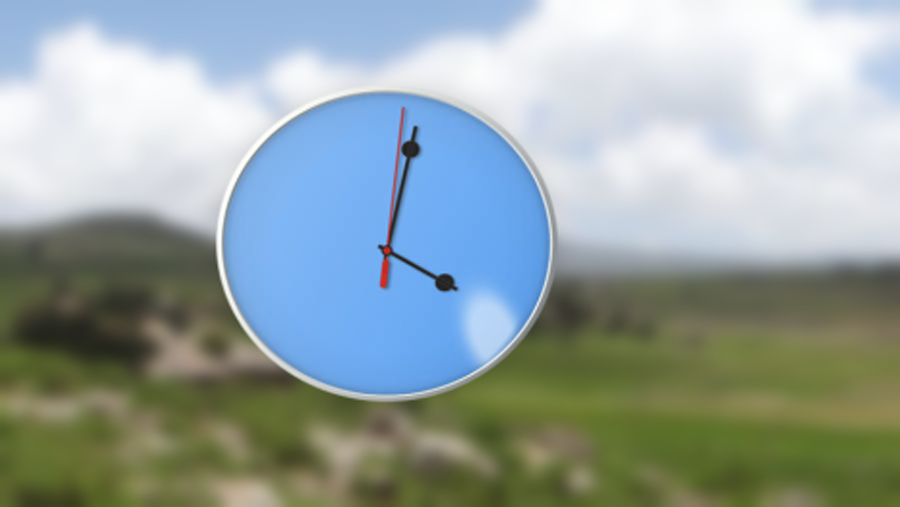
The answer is 4 h 02 min 01 s
